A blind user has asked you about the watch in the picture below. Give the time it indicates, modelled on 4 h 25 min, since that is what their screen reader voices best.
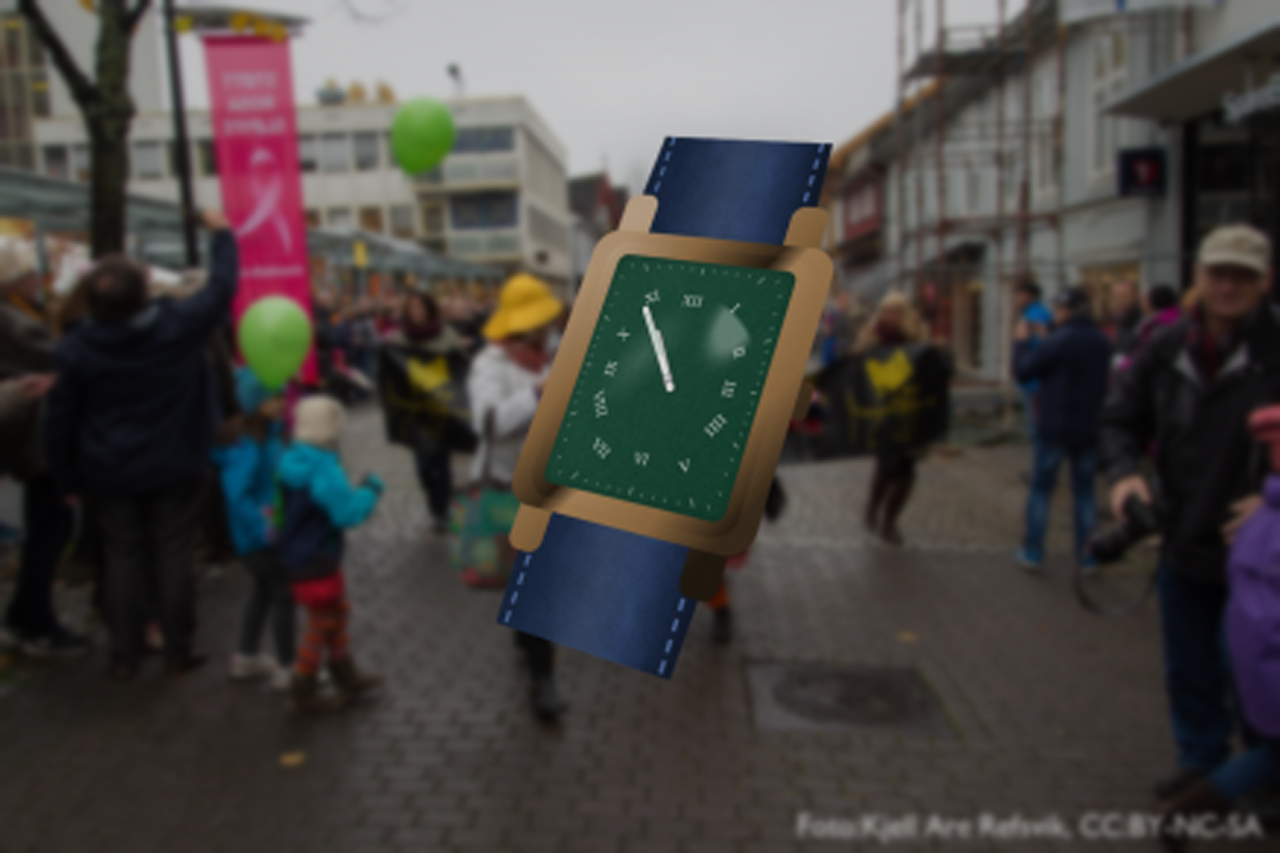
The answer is 10 h 54 min
